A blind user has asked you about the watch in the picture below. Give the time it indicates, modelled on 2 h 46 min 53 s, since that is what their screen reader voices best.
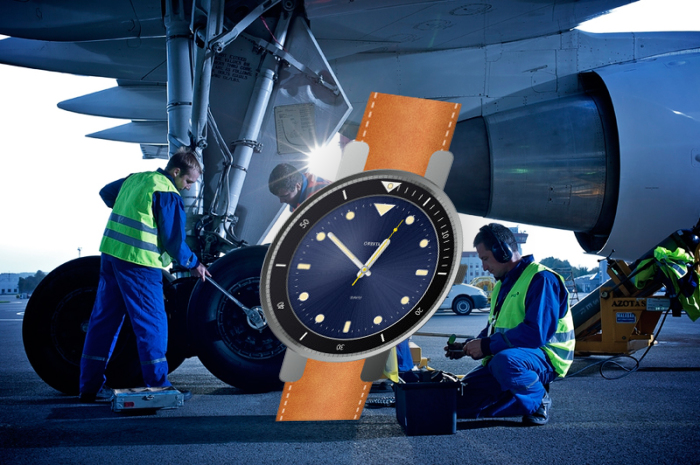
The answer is 12 h 51 min 04 s
